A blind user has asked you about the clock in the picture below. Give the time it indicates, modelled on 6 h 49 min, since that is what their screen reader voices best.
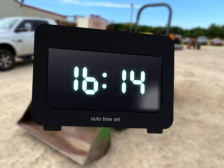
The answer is 16 h 14 min
